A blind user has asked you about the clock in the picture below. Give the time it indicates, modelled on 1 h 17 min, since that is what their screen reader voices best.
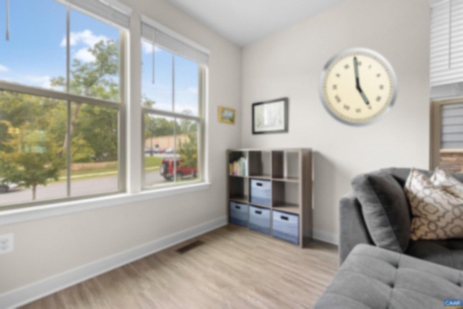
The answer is 4 h 59 min
